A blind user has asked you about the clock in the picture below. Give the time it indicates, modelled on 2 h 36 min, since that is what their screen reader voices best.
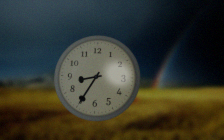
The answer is 8 h 35 min
